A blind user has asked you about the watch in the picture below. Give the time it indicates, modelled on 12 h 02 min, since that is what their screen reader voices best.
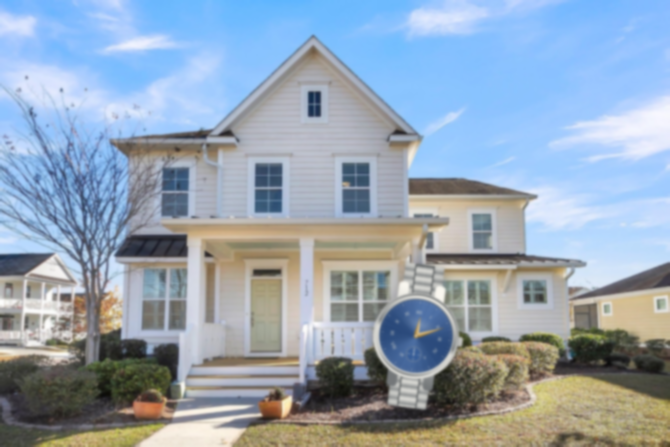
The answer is 12 h 11 min
